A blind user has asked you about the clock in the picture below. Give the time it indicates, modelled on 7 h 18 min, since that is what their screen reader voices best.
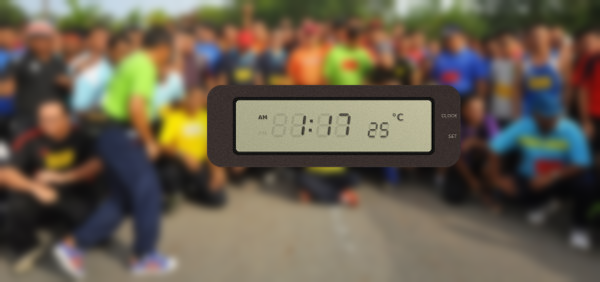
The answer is 1 h 17 min
